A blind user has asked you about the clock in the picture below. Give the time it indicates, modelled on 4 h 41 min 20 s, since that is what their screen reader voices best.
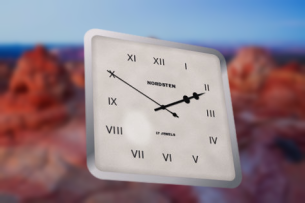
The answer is 2 h 10 min 50 s
